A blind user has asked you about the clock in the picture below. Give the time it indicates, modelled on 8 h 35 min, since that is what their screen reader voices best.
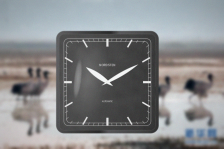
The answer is 10 h 10 min
